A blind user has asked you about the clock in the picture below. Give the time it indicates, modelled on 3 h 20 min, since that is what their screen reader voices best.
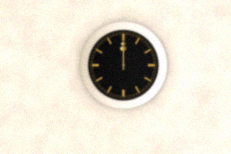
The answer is 12 h 00 min
